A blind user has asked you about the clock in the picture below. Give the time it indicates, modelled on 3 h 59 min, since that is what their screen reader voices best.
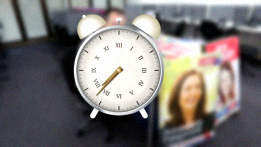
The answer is 7 h 37 min
